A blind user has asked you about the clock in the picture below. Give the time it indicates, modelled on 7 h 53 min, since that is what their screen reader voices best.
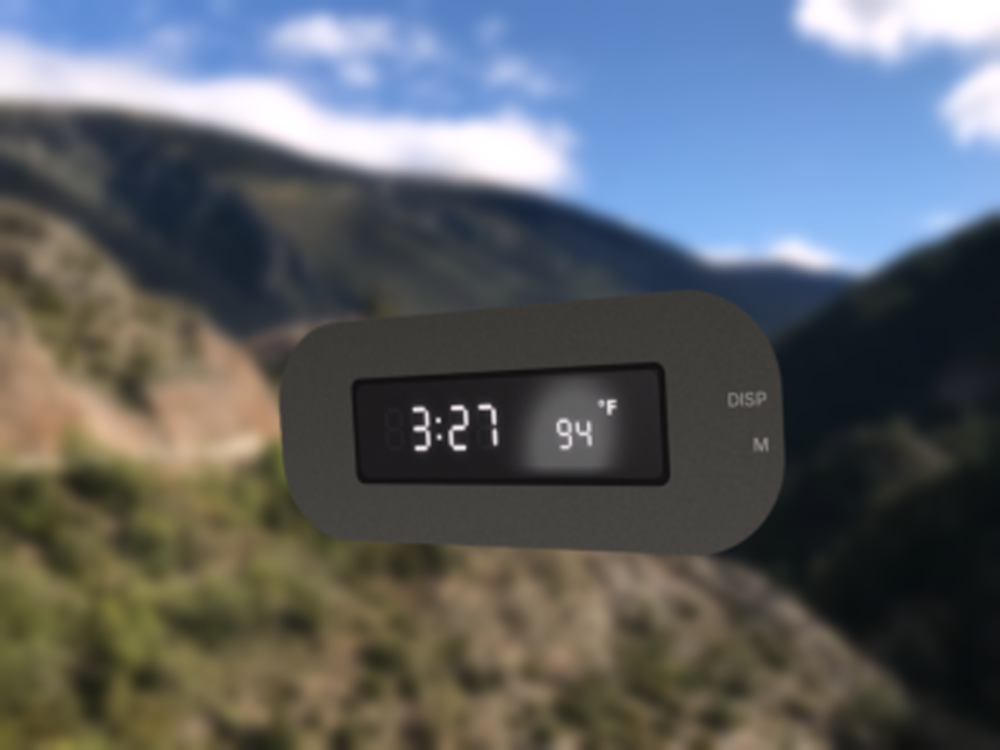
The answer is 3 h 27 min
